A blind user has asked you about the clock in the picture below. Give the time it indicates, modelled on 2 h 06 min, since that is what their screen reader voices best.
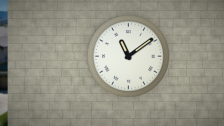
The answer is 11 h 09 min
